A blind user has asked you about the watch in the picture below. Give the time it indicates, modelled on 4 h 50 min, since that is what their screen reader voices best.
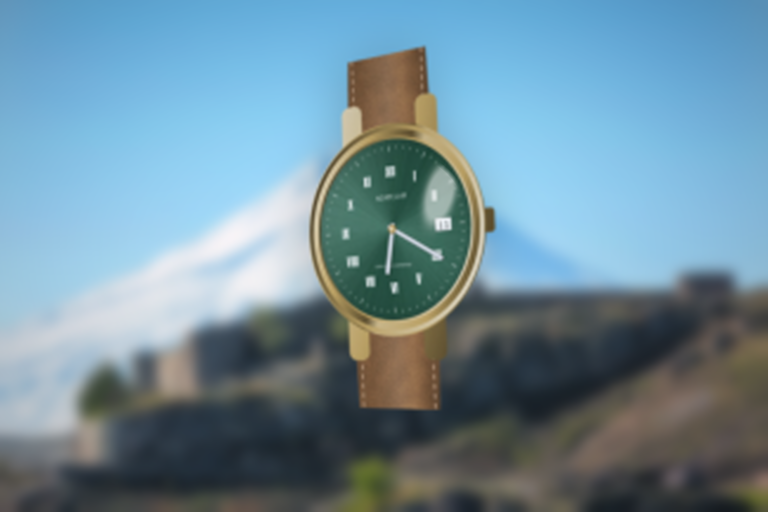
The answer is 6 h 20 min
